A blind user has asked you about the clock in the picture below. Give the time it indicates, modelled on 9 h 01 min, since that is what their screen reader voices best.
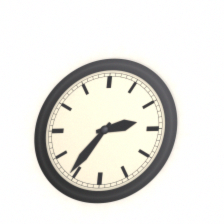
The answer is 2 h 36 min
